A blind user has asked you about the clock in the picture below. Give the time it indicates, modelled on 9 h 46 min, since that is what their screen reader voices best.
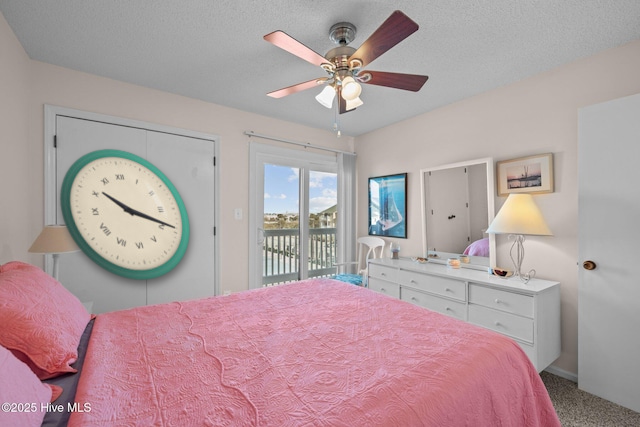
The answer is 10 h 19 min
